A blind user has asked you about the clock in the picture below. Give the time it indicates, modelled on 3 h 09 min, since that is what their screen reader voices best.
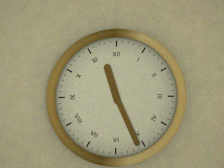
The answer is 11 h 26 min
